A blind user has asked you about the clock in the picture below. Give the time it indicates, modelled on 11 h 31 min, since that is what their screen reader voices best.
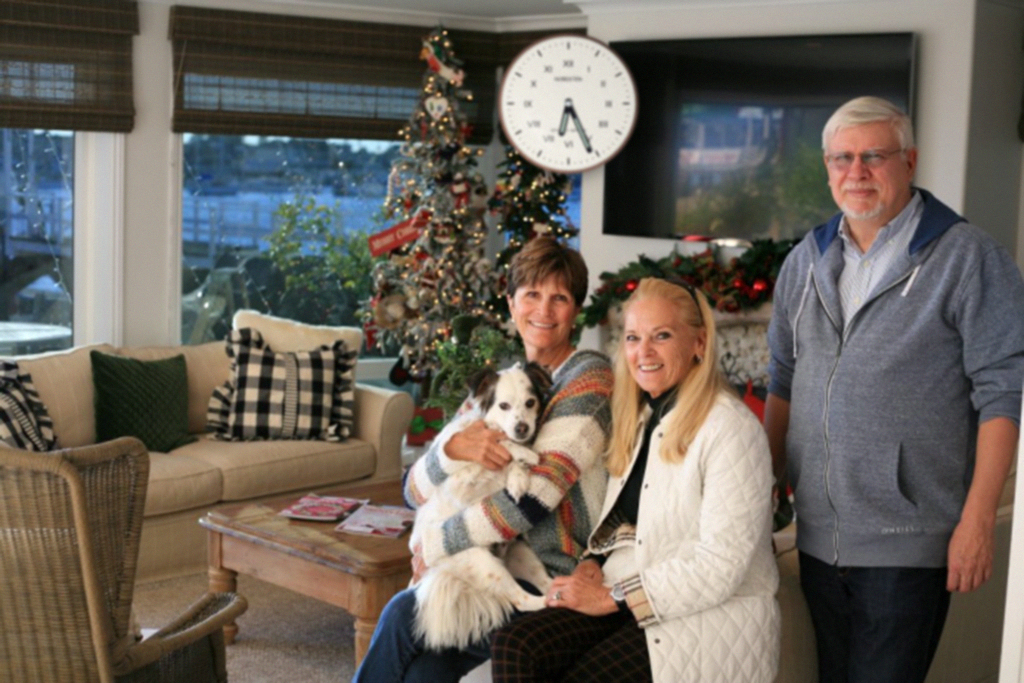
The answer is 6 h 26 min
